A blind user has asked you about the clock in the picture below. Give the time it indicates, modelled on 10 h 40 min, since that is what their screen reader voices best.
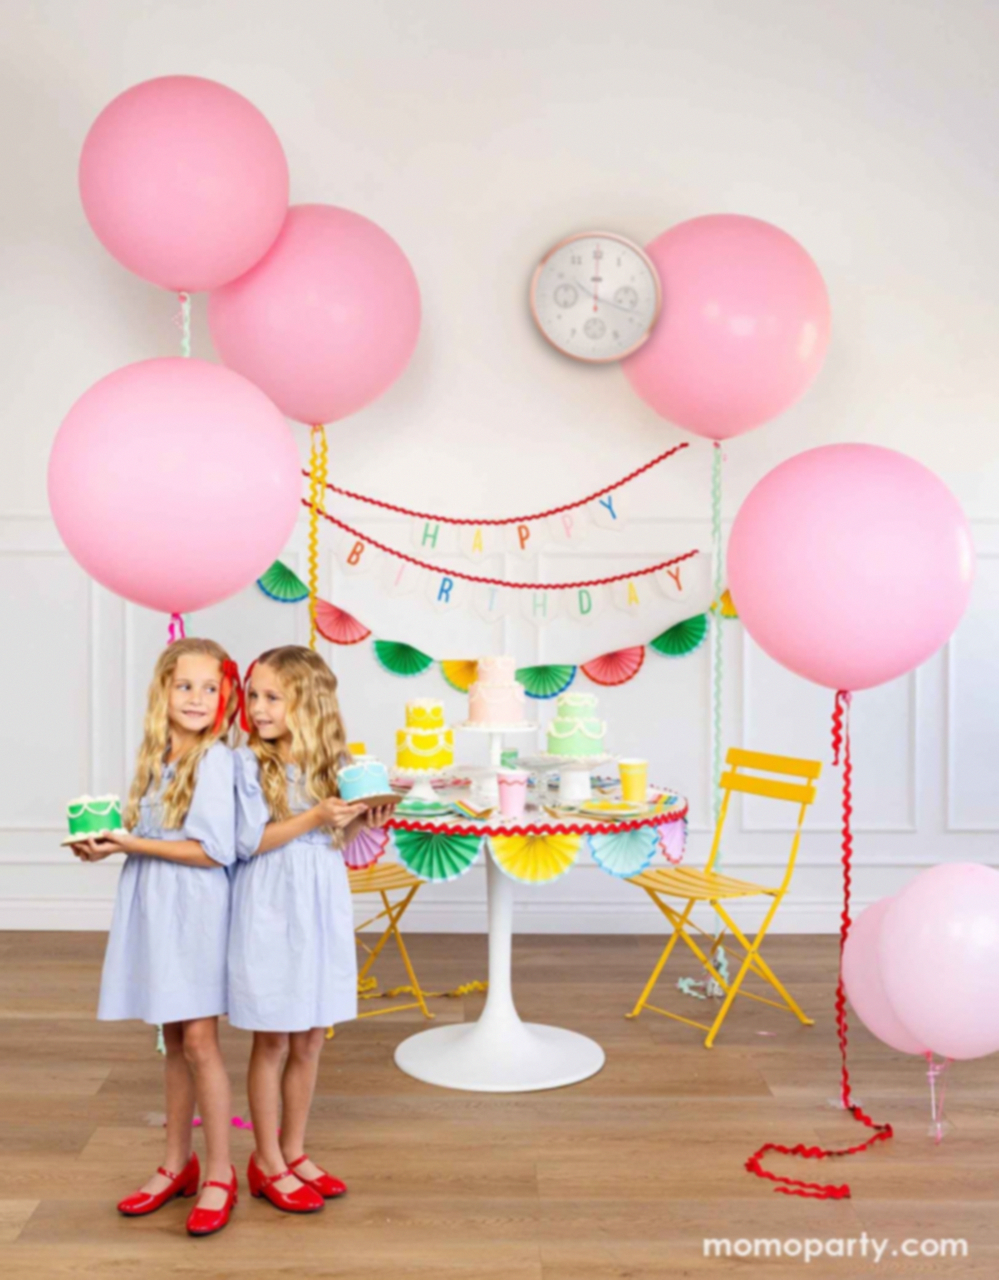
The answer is 10 h 18 min
